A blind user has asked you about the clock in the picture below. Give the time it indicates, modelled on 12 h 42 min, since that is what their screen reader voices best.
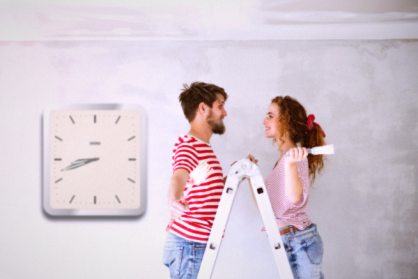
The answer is 8 h 42 min
